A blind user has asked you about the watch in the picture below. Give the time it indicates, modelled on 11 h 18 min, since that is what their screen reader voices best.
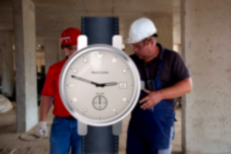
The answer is 2 h 48 min
